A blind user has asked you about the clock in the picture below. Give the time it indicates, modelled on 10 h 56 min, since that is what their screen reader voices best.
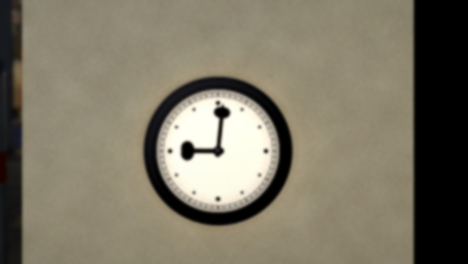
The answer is 9 h 01 min
